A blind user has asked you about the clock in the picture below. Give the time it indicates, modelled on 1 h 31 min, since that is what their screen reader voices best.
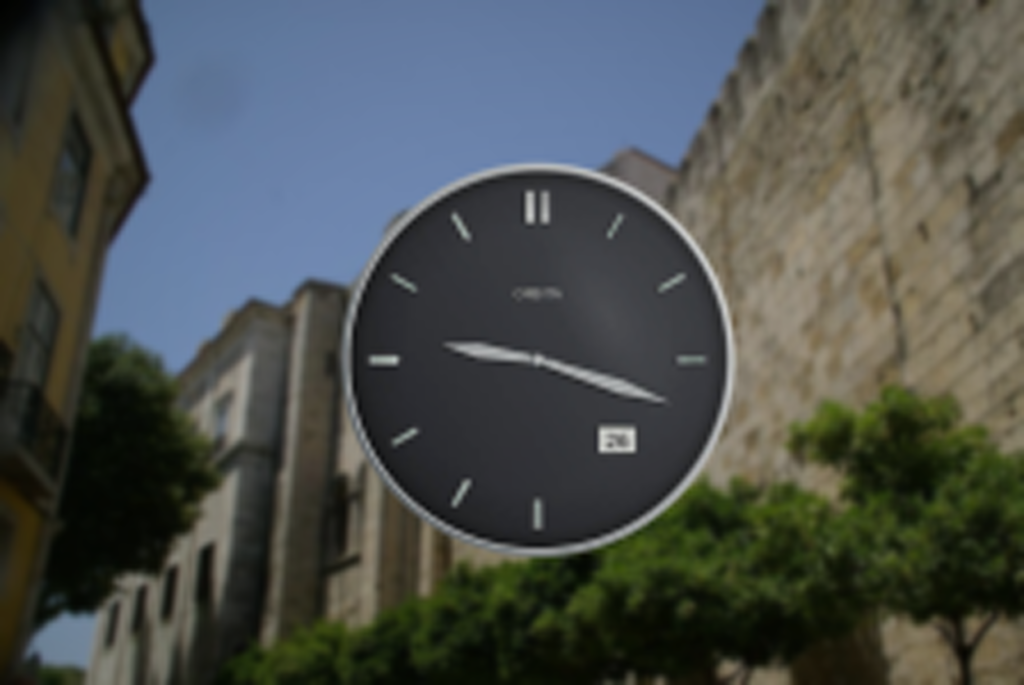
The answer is 9 h 18 min
